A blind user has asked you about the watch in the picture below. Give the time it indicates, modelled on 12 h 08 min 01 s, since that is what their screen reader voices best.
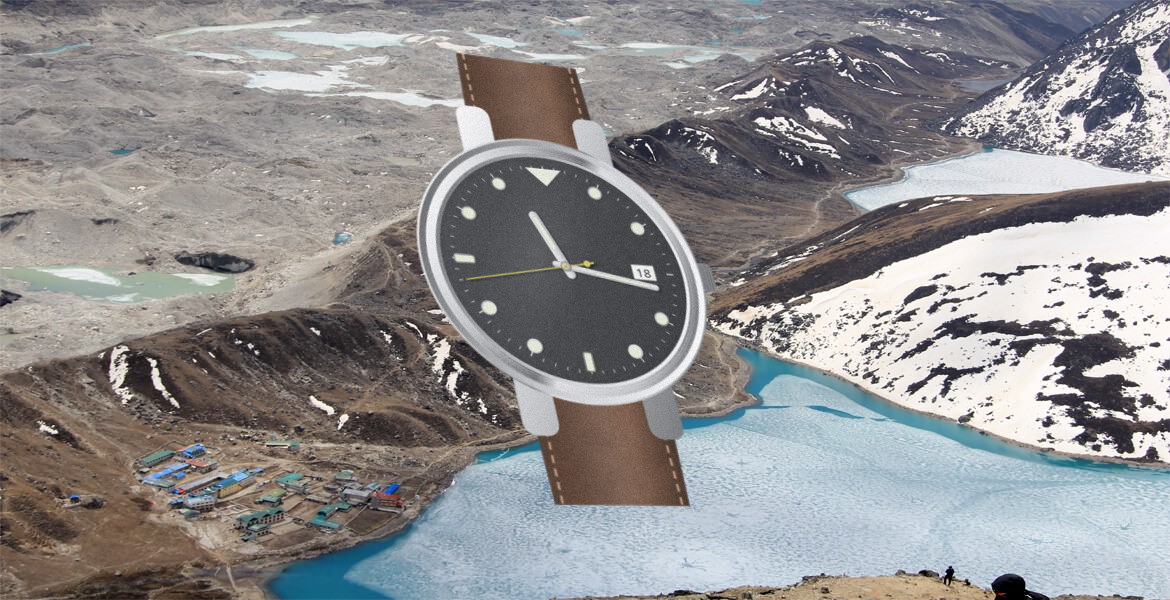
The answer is 11 h 16 min 43 s
